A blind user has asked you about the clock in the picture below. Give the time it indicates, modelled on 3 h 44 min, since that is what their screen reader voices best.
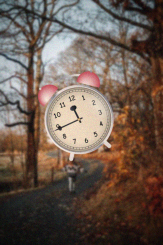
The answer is 11 h 44 min
